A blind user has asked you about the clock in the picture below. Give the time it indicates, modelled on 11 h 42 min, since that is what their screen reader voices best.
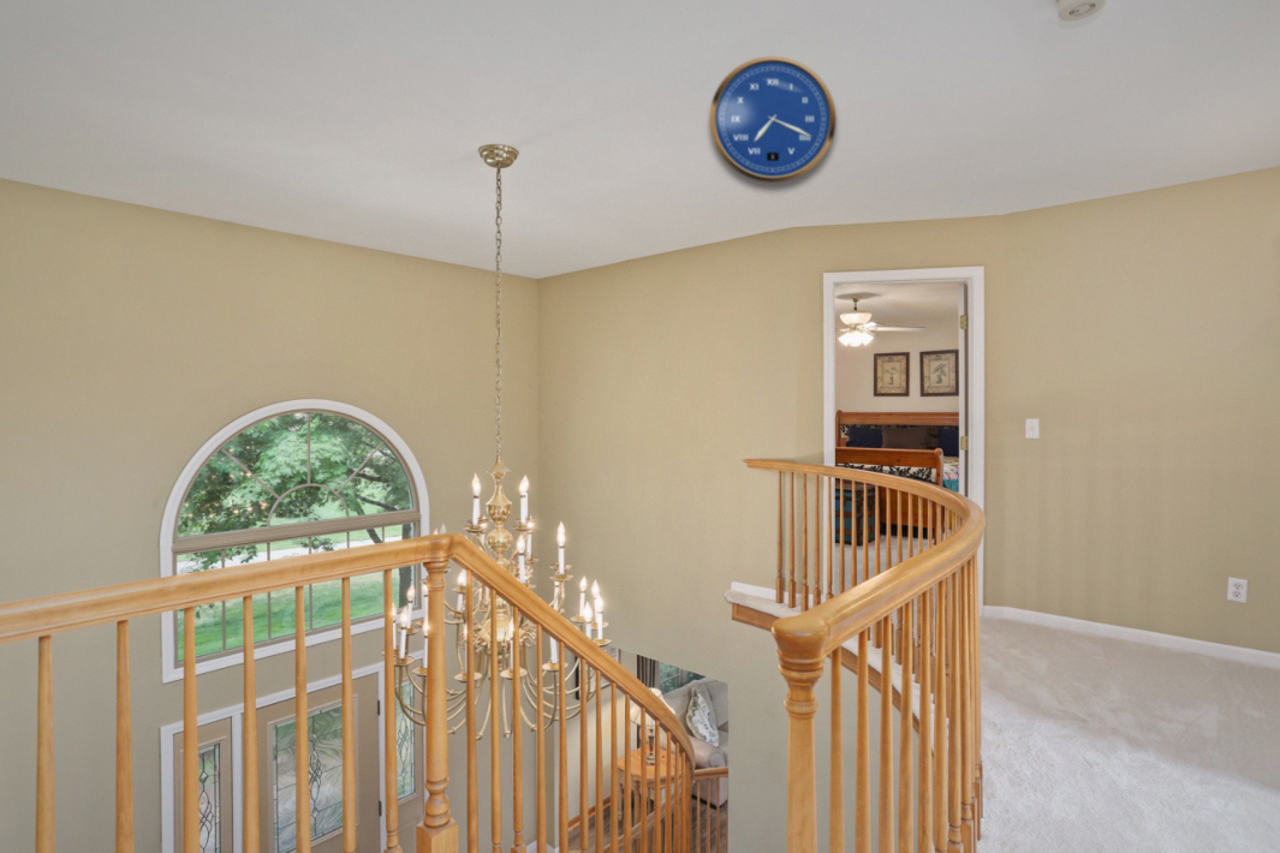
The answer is 7 h 19 min
